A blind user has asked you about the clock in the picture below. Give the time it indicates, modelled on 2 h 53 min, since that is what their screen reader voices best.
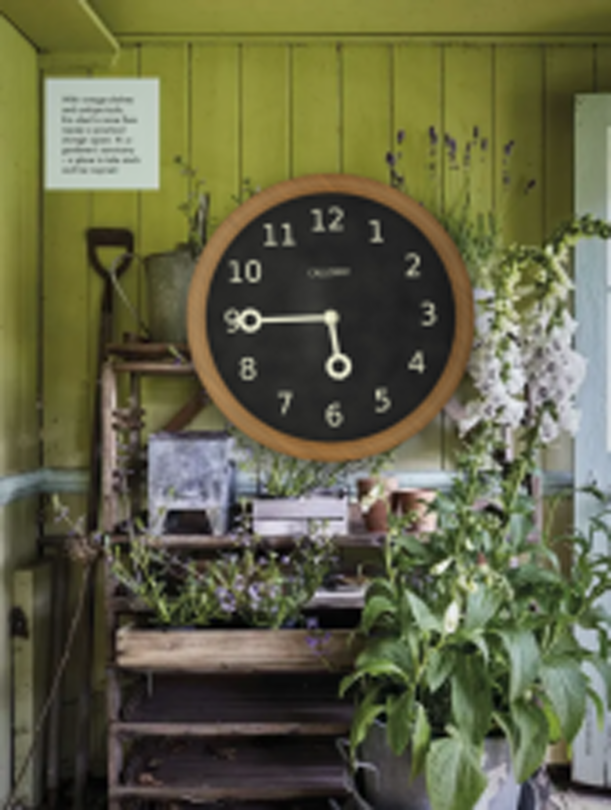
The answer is 5 h 45 min
